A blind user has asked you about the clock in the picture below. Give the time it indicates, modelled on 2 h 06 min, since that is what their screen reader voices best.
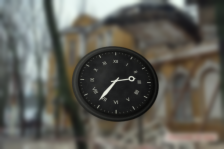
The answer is 2 h 36 min
